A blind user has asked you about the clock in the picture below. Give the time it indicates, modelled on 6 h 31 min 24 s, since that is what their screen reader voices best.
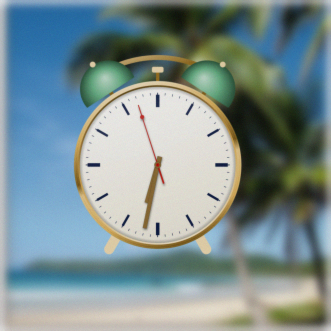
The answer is 6 h 31 min 57 s
